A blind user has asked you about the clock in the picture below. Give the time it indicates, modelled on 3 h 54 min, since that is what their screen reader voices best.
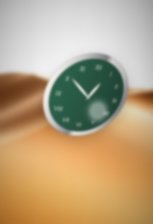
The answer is 12 h 51 min
